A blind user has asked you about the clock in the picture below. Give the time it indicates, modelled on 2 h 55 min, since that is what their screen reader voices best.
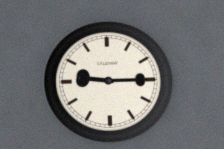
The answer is 9 h 15 min
